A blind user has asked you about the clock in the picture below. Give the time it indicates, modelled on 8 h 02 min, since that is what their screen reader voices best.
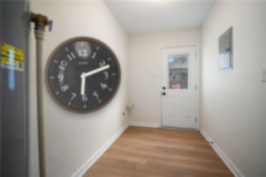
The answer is 6 h 12 min
